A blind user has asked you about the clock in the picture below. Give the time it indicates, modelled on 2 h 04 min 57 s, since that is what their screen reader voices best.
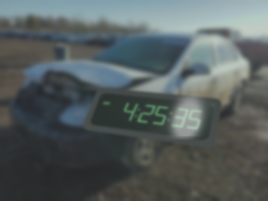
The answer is 4 h 25 min 35 s
